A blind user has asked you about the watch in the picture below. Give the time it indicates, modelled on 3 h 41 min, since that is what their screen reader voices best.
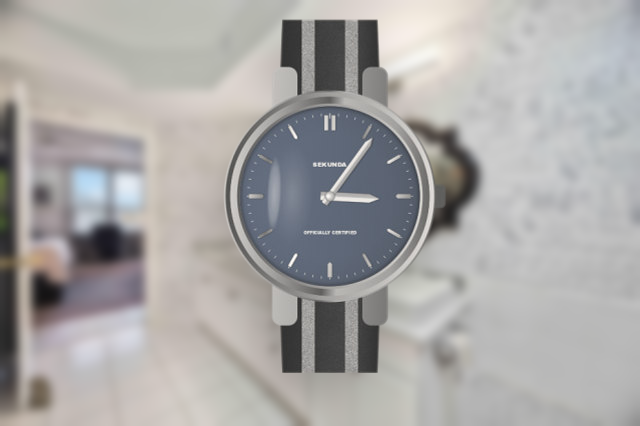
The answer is 3 h 06 min
